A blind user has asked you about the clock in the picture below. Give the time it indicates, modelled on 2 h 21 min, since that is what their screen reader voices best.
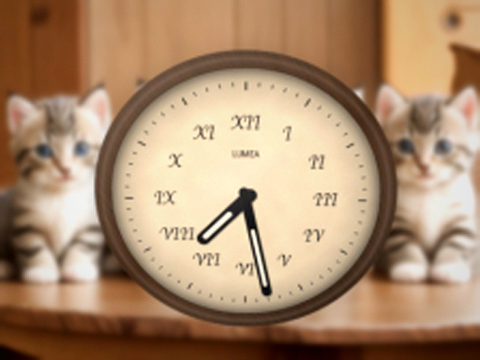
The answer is 7 h 28 min
